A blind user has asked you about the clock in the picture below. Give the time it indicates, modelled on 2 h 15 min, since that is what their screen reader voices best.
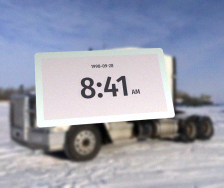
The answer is 8 h 41 min
